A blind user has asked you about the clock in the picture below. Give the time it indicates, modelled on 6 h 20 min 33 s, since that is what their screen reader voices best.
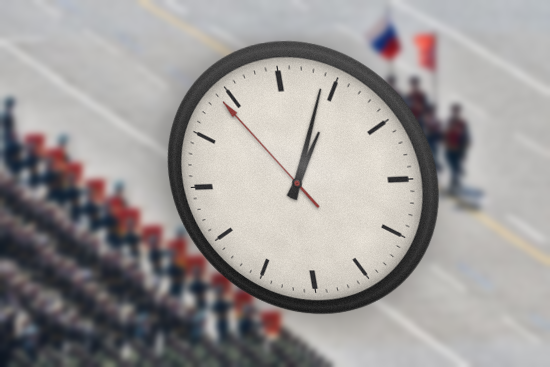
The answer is 1 h 03 min 54 s
